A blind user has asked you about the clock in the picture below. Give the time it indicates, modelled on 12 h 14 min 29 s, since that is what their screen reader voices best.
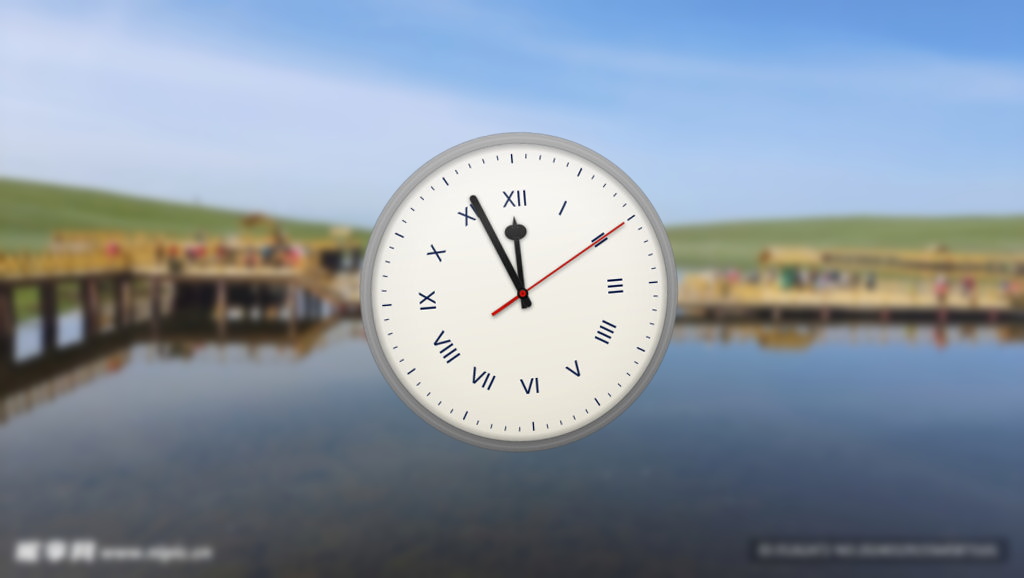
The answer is 11 h 56 min 10 s
